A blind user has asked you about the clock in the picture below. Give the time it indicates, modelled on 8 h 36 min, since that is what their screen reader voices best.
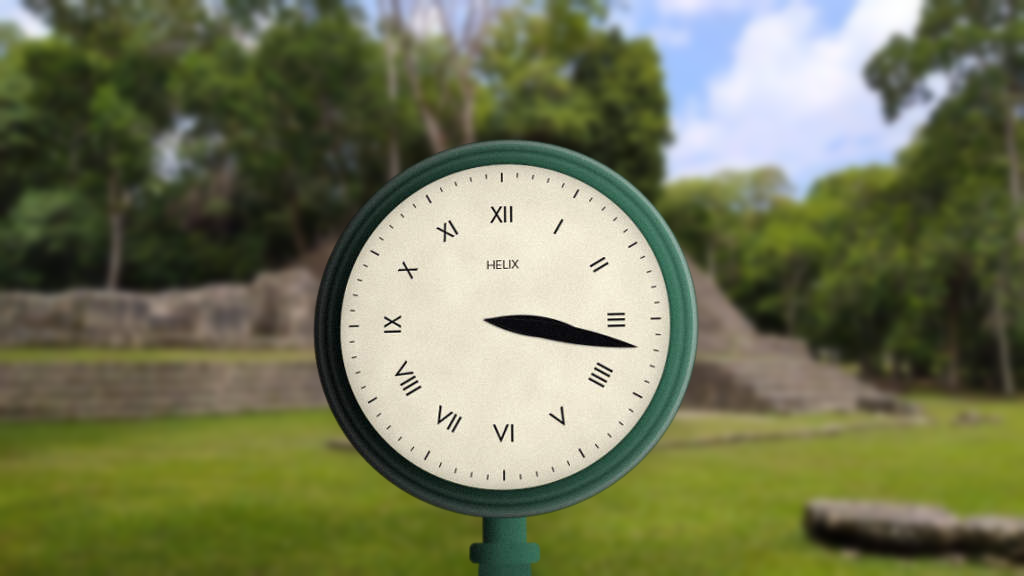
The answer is 3 h 17 min
